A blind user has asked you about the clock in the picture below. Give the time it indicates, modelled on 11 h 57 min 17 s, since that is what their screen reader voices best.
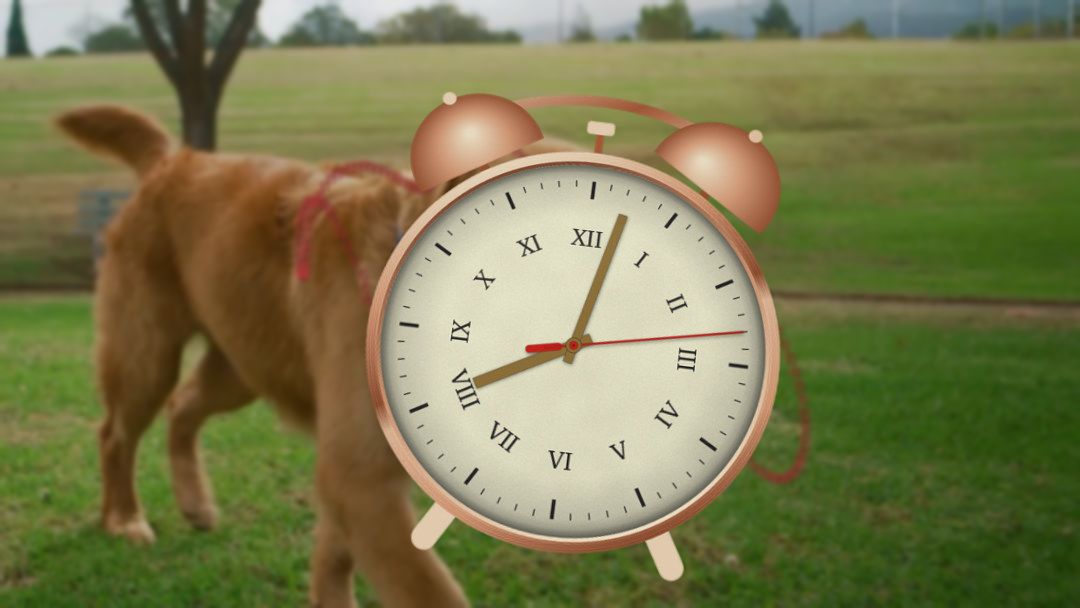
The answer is 8 h 02 min 13 s
